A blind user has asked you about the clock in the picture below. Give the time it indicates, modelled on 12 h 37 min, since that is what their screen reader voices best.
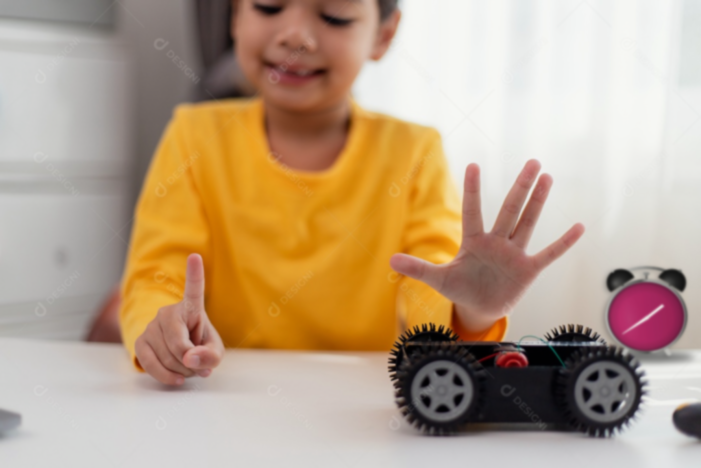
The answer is 1 h 39 min
